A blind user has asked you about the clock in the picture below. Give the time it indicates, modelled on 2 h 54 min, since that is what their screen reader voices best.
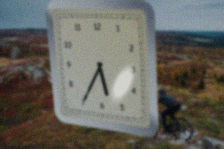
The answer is 5 h 35 min
